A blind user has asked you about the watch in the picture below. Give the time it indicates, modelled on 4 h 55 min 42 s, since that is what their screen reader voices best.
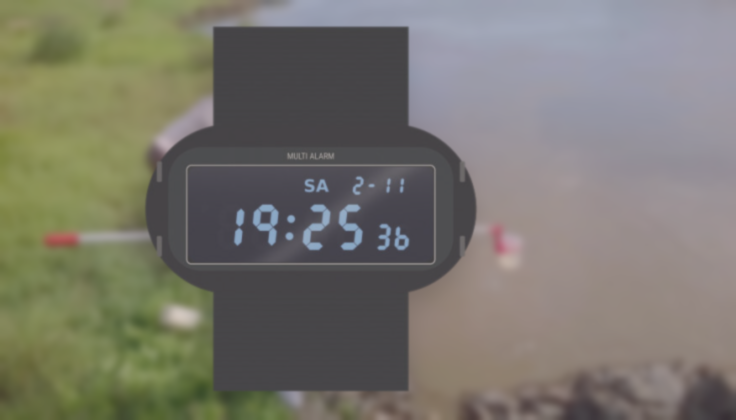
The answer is 19 h 25 min 36 s
